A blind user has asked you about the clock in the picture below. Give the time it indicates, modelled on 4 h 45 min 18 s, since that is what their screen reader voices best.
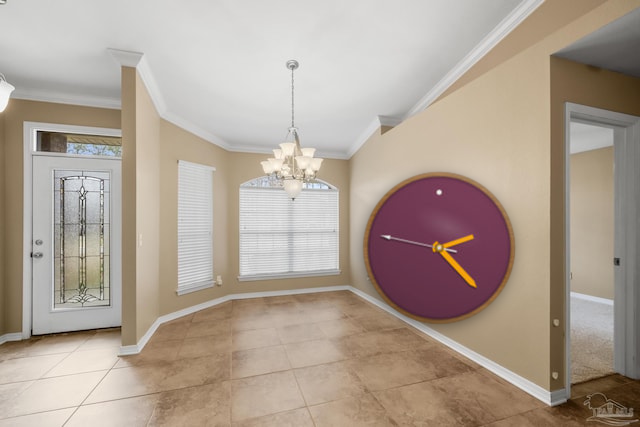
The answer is 2 h 22 min 47 s
